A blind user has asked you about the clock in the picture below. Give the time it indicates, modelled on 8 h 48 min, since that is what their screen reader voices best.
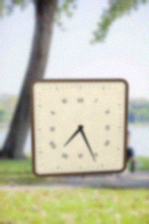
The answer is 7 h 26 min
